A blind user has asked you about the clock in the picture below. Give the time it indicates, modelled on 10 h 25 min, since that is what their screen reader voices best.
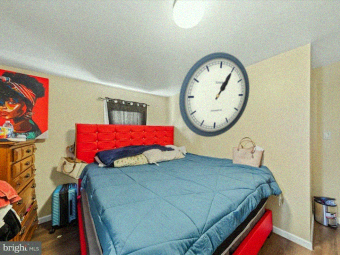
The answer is 1 h 05 min
